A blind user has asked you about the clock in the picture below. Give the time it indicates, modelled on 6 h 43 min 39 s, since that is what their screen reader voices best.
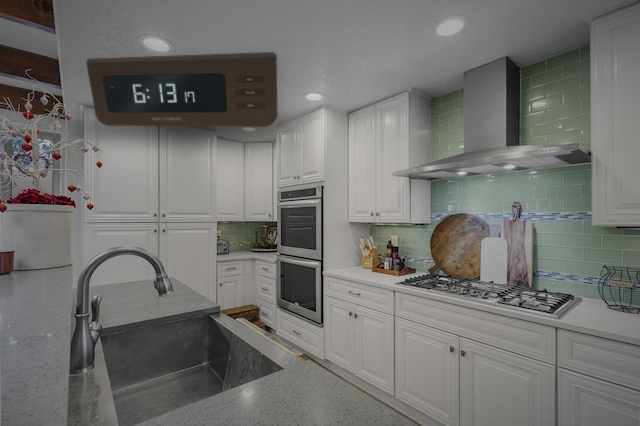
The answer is 6 h 13 min 17 s
